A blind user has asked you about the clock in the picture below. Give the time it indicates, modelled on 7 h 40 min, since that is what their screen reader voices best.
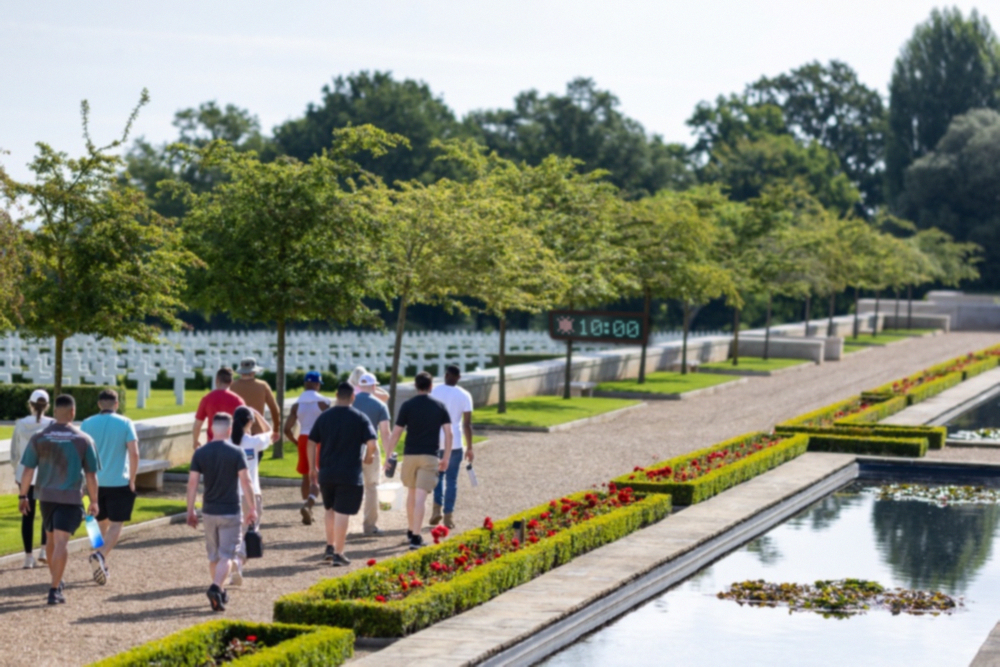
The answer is 10 h 00 min
